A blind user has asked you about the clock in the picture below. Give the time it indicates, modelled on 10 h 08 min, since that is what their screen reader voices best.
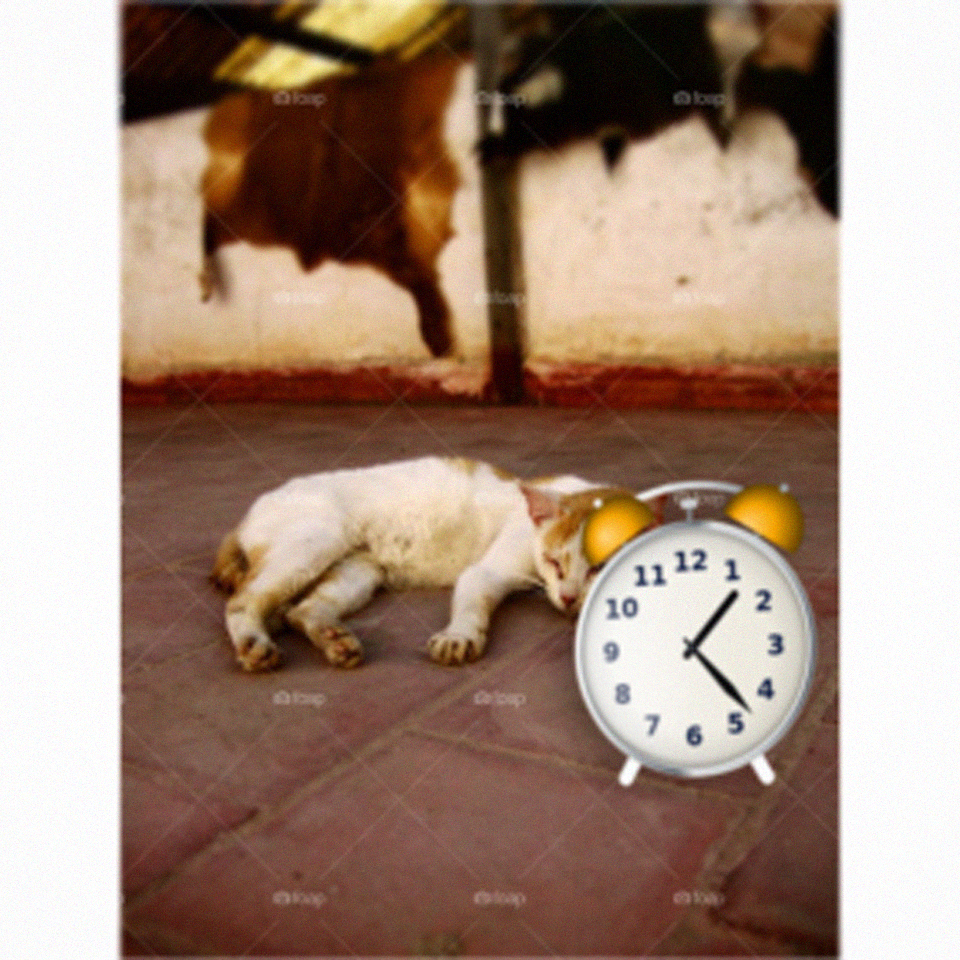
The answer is 1 h 23 min
